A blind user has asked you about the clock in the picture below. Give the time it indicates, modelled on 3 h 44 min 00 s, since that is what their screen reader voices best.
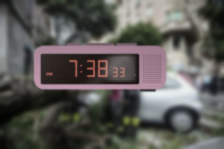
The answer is 7 h 38 min 33 s
